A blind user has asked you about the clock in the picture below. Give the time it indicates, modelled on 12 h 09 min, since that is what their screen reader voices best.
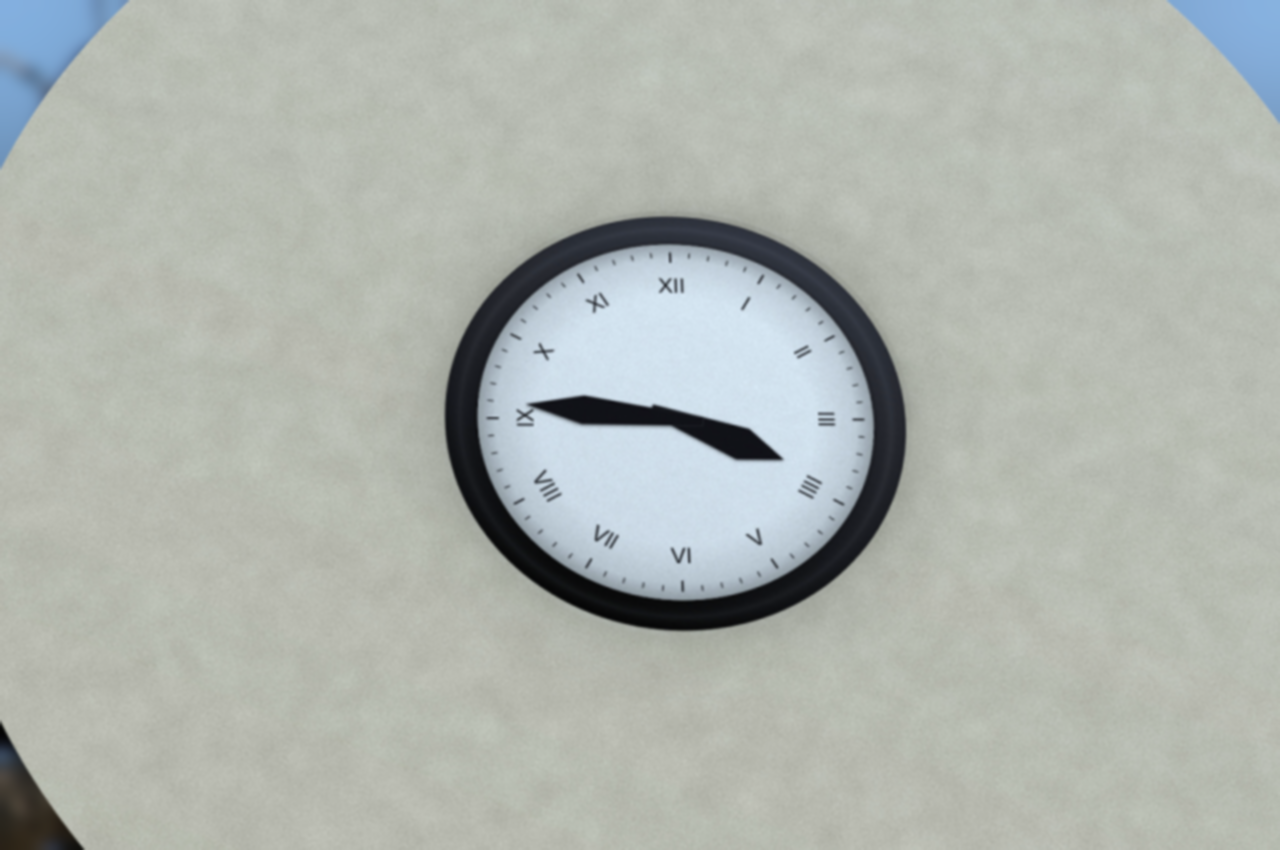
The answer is 3 h 46 min
